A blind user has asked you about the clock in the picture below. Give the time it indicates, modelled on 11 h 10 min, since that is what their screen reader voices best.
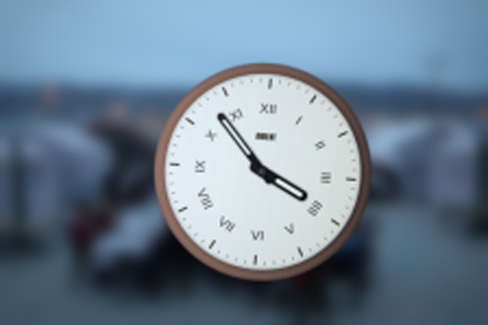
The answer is 3 h 53 min
